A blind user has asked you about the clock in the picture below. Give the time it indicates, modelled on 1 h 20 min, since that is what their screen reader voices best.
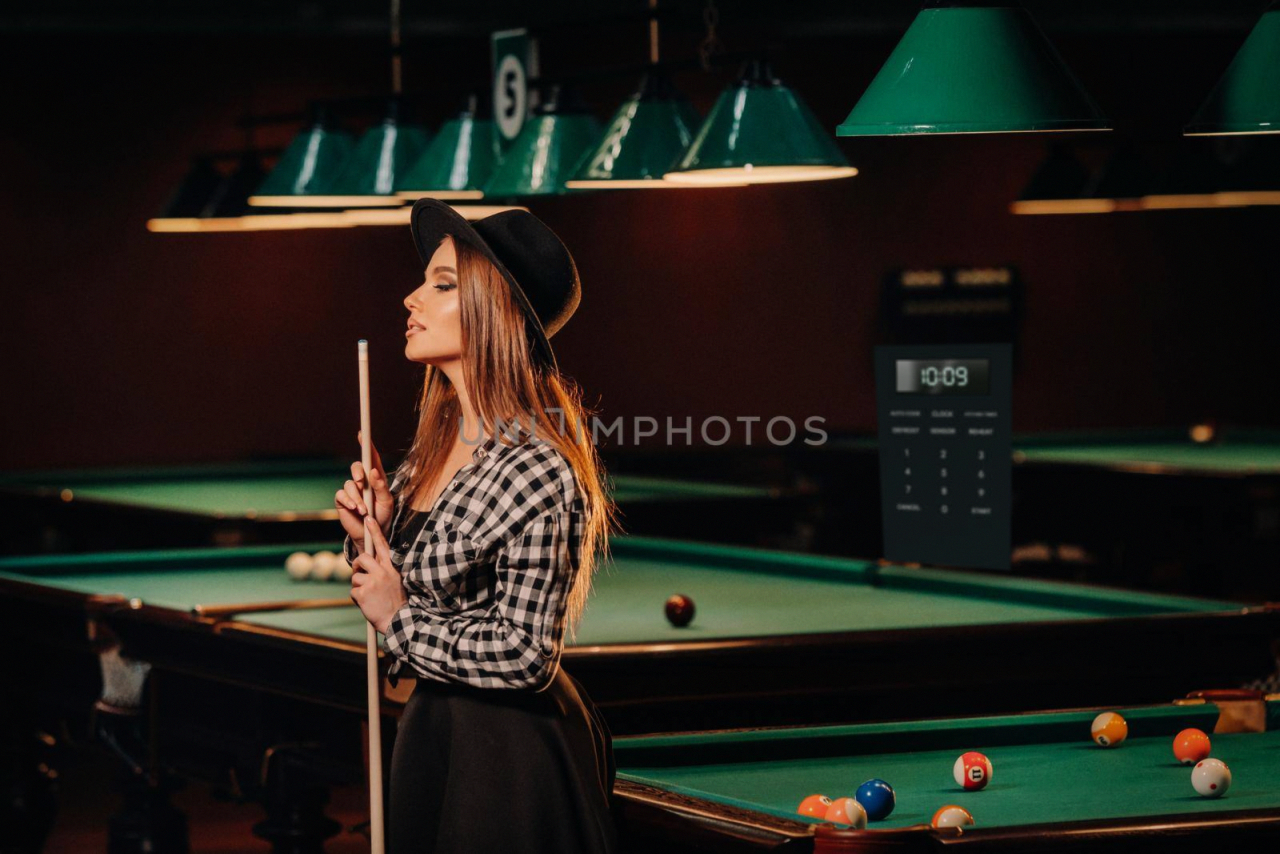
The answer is 10 h 09 min
